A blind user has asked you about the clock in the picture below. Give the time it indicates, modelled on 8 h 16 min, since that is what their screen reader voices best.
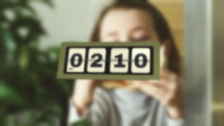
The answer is 2 h 10 min
